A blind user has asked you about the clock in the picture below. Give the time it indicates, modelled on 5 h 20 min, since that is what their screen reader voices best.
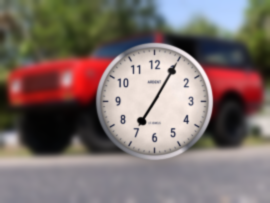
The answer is 7 h 05 min
